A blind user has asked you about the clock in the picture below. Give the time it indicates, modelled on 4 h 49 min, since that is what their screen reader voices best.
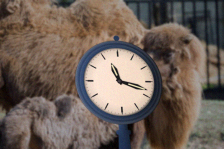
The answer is 11 h 18 min
